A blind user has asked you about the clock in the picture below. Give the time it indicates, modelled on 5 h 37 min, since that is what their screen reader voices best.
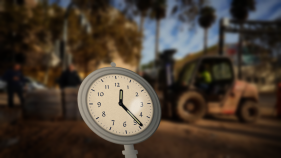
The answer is 12 h 24 min
